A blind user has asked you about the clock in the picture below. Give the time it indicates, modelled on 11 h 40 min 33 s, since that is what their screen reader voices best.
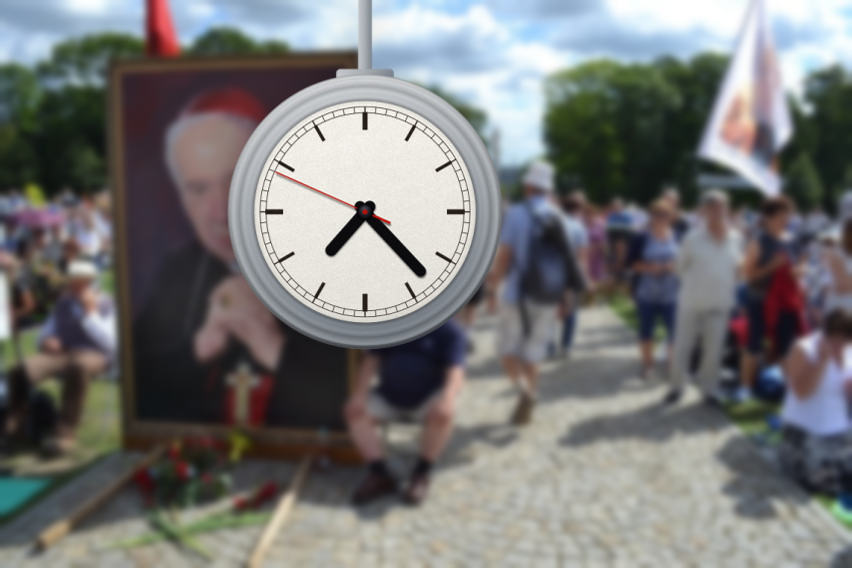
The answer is 7 h 22 min 49 s
